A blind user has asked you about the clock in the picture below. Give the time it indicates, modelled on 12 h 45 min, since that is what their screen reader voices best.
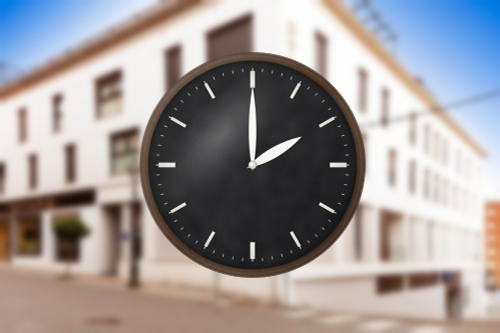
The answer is 2 h 00 min
